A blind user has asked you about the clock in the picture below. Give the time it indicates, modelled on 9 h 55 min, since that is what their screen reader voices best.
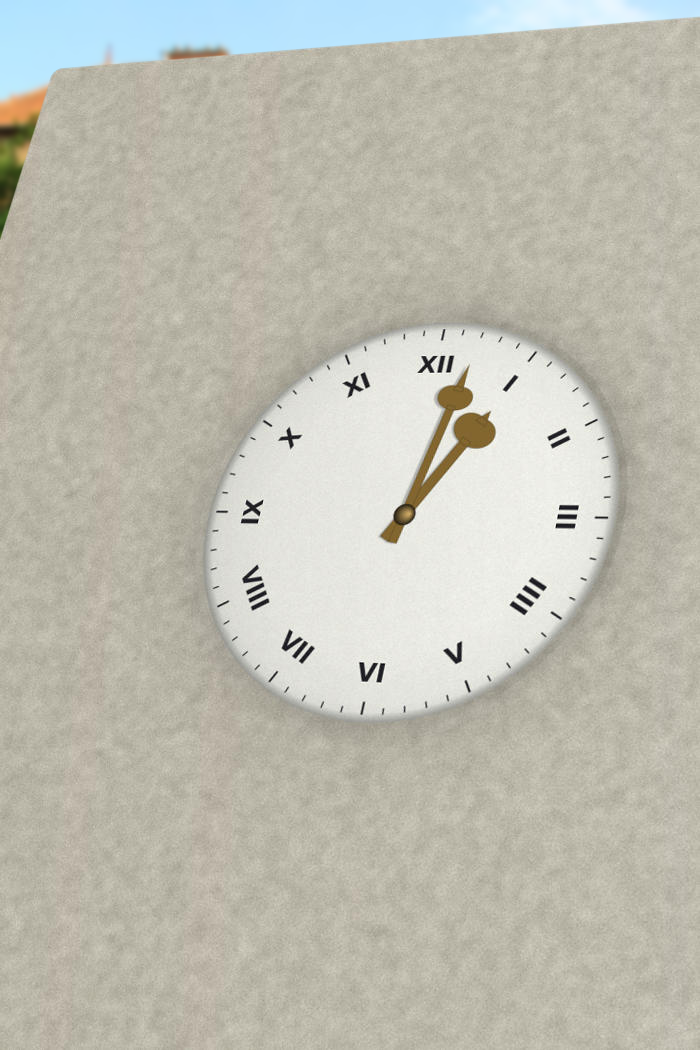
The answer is 1 h 02 min
